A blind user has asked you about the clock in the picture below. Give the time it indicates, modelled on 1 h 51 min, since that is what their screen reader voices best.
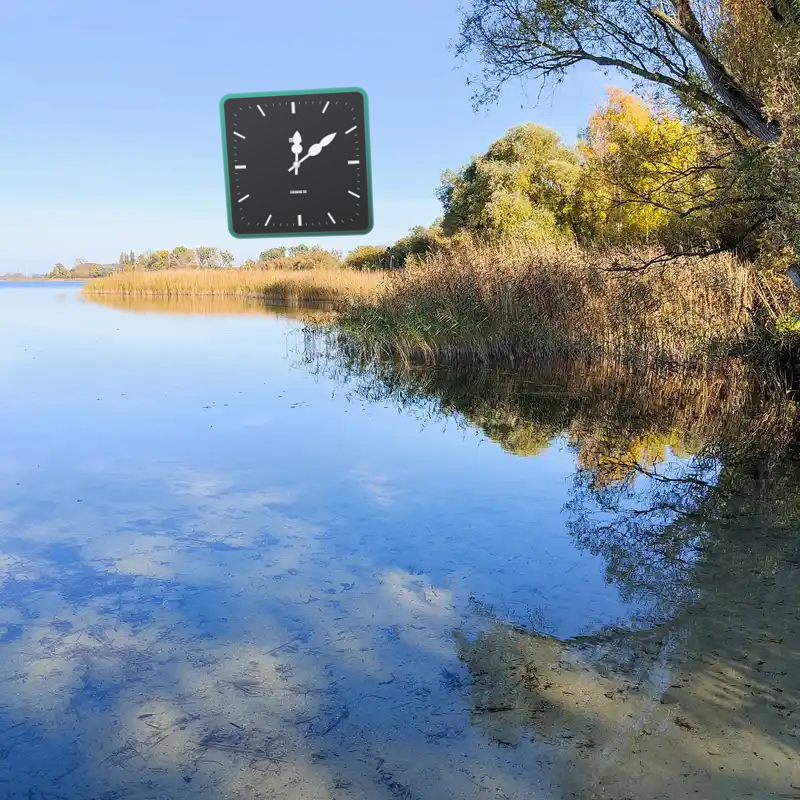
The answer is 12 h 09 min
